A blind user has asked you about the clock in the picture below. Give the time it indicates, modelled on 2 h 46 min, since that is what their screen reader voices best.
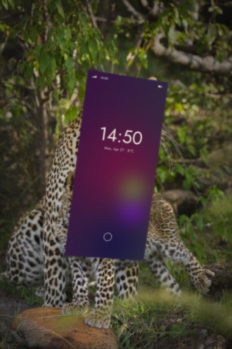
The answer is 14 h 50 min
